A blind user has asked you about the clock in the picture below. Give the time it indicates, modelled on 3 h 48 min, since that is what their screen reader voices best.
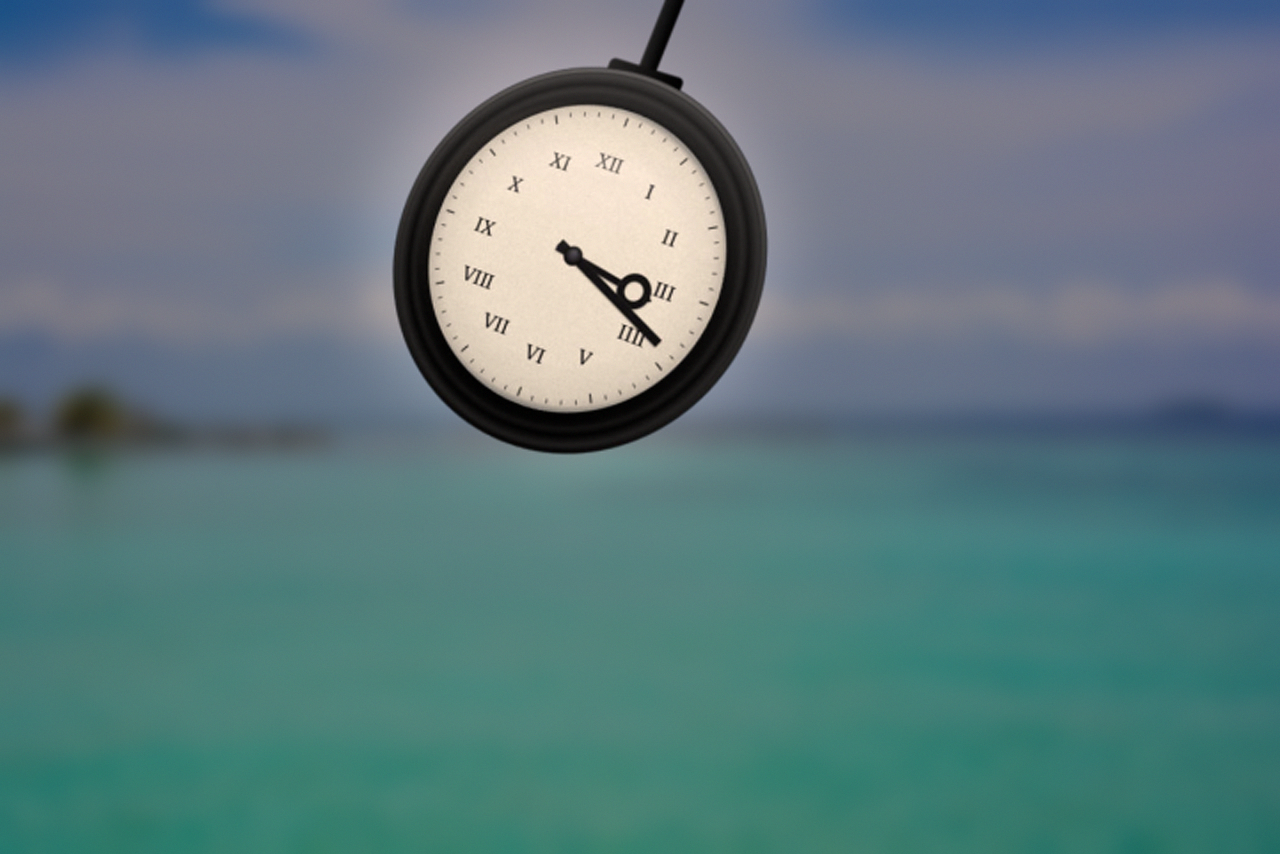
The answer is 3 h 19 min
